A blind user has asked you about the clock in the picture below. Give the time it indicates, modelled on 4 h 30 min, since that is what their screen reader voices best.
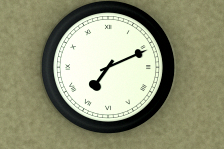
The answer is 7 h 11 min
